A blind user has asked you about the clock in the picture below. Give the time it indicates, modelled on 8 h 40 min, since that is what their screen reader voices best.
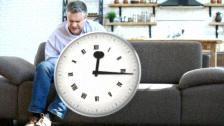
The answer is 12 h 16 min
